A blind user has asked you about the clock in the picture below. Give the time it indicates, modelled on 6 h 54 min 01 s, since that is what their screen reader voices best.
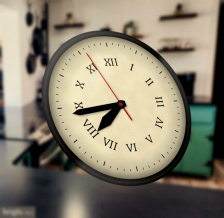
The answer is 7 h 43 min 56 s
